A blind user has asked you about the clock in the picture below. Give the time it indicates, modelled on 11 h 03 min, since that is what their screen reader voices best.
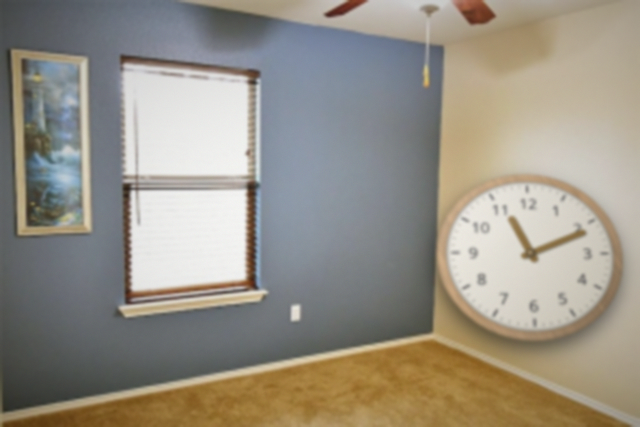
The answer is 11 h 11 min
